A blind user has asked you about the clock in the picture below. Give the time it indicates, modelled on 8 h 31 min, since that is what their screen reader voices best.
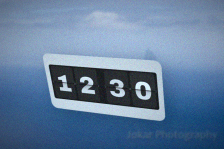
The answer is 12 h 30 min
